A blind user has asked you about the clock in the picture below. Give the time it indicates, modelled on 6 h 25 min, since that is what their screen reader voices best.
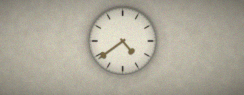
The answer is 4 h 39 min
